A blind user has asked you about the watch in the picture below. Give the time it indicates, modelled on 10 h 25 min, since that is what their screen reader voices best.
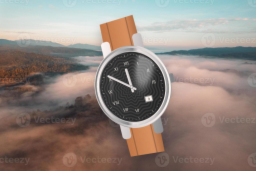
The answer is 11 h 51 min
